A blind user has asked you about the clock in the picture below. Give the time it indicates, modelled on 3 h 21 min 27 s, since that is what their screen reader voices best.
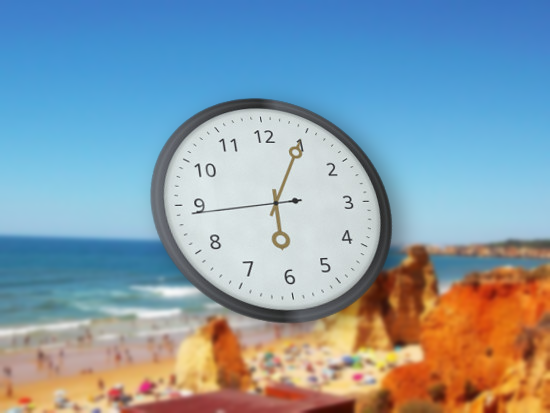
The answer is 6 h 04 min 44 s
